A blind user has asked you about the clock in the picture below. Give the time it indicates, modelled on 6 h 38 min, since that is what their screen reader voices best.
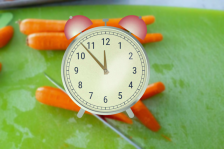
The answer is 11 h 53 min
